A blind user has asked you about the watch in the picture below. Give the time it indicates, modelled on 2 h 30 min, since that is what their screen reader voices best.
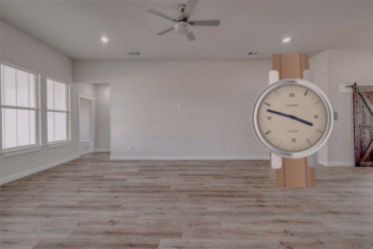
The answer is 3 h 48 min
